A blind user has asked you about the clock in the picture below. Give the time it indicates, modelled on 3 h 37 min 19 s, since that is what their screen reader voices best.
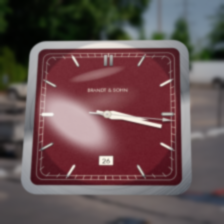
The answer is 3 h 17 min 16 s
